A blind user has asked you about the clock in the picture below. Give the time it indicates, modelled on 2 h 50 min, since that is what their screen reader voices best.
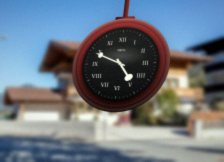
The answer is 4 h 49 min
